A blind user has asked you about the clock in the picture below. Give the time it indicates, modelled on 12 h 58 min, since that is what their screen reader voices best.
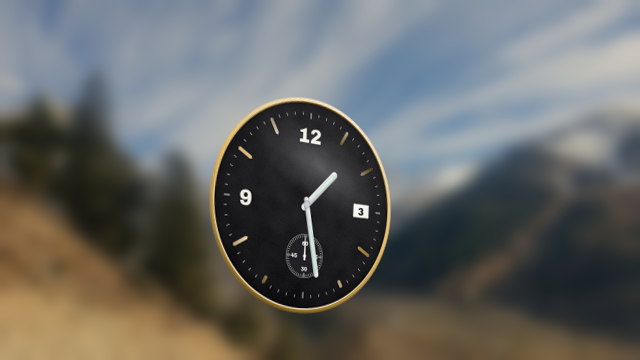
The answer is 1 h 28 min
